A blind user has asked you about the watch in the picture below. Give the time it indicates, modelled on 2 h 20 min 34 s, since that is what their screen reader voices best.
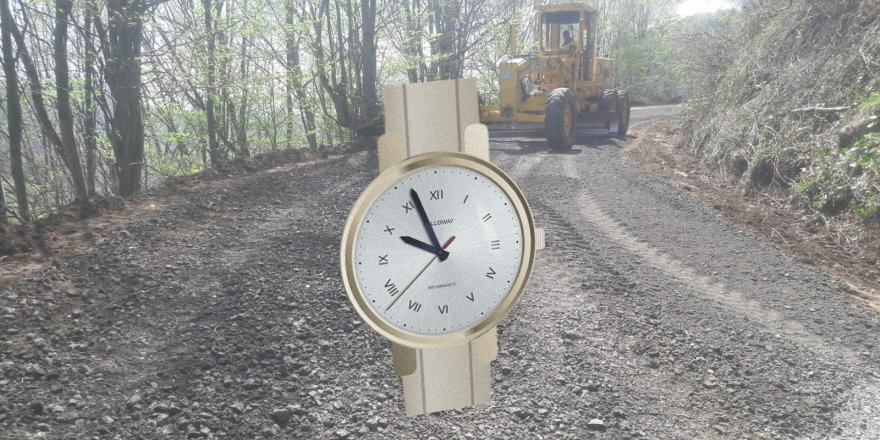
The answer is 9 h 56 min 38 s
